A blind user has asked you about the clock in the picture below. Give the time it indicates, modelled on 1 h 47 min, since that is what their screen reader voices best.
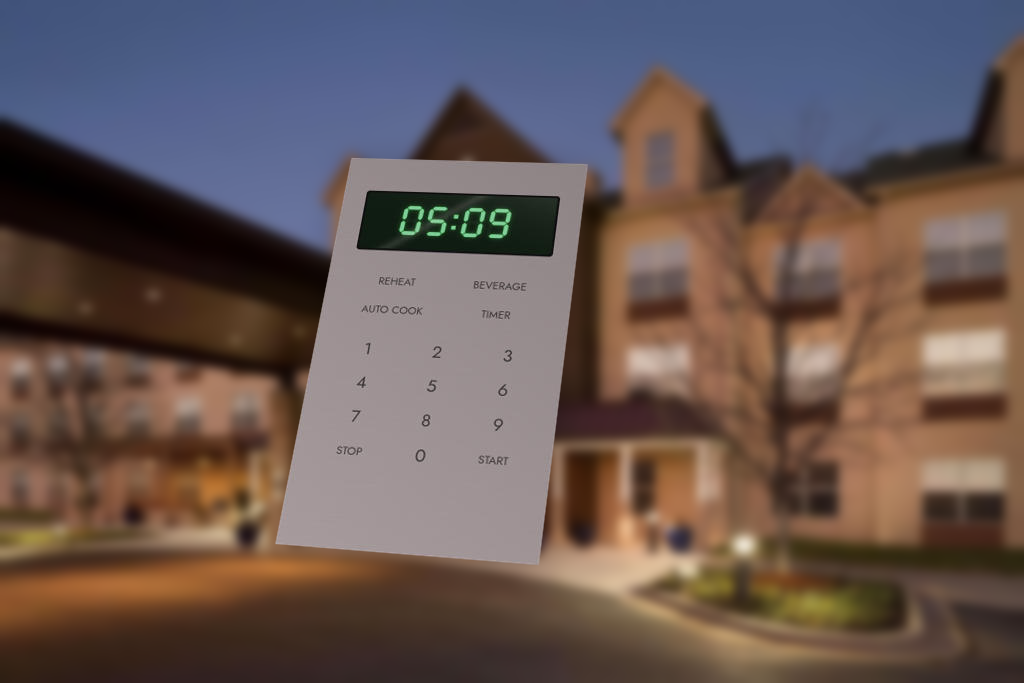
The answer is 5 h 09 min
